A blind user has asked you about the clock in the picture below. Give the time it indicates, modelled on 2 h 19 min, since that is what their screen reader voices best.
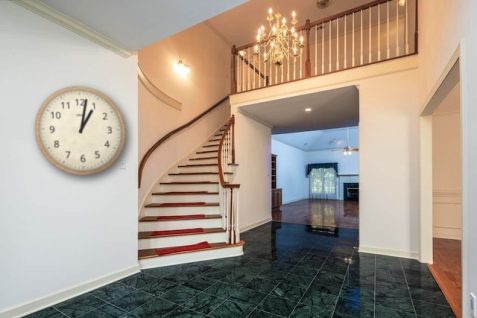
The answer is 1 h 02 min
